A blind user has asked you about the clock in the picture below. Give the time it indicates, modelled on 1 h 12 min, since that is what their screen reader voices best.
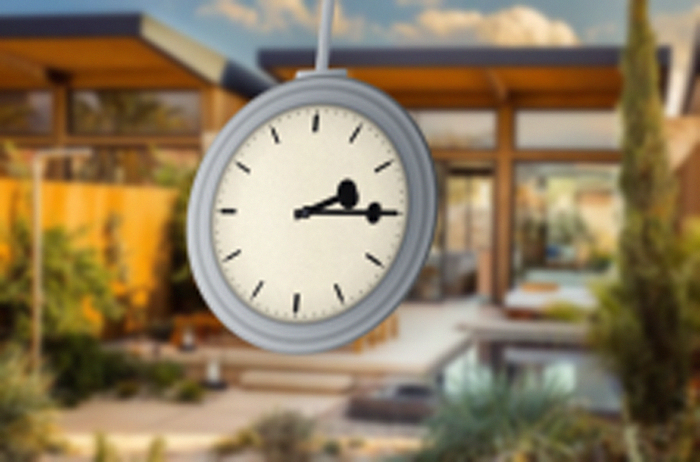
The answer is 2 h 15 min
